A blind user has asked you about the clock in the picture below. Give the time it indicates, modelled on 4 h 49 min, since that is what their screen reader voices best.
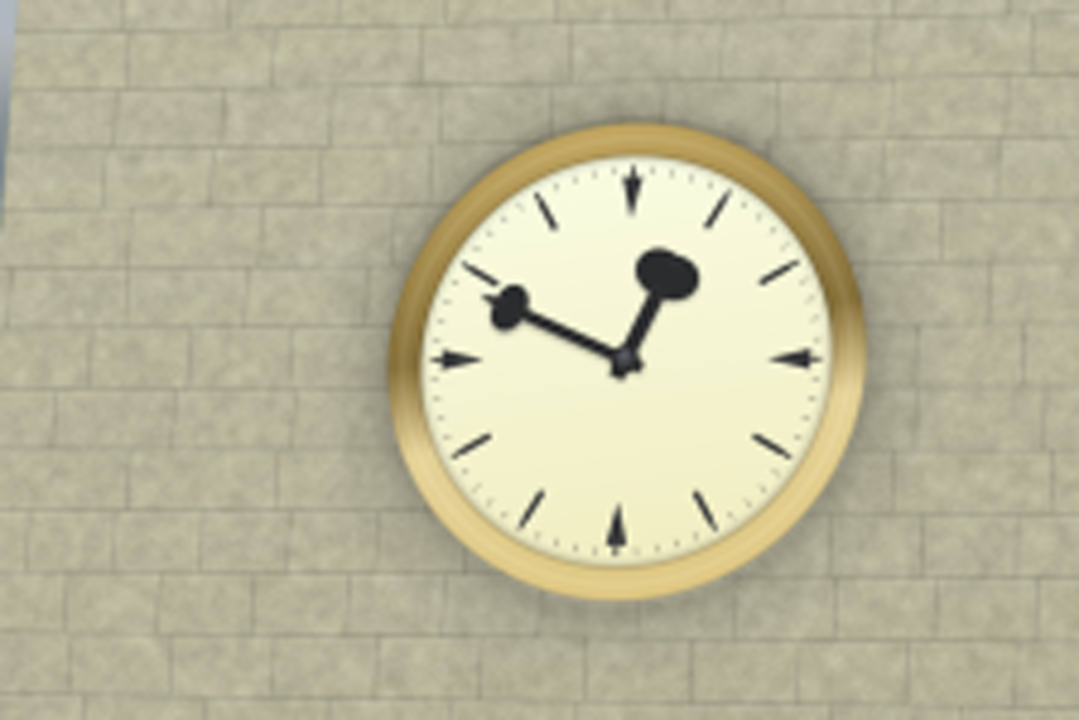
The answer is 12 h 49 min
